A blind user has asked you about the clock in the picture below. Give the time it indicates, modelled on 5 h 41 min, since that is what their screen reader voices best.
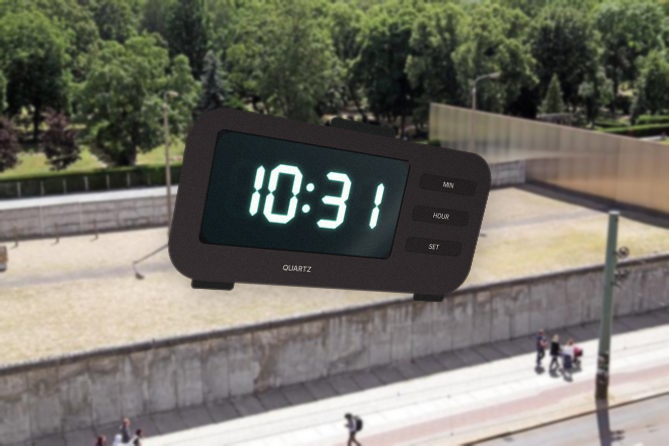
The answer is 10 h 31 min
